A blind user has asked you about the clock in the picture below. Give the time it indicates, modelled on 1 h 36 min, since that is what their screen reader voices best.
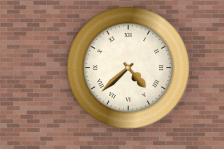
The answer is 4 h 38 min
